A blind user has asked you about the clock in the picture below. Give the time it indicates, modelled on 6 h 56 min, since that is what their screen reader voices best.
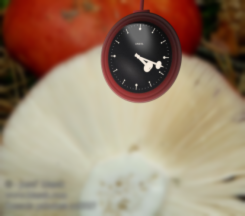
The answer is 4 h 18 min
